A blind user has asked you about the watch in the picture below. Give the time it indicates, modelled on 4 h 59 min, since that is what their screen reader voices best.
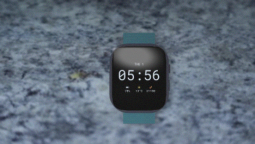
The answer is 5 h 56 min
